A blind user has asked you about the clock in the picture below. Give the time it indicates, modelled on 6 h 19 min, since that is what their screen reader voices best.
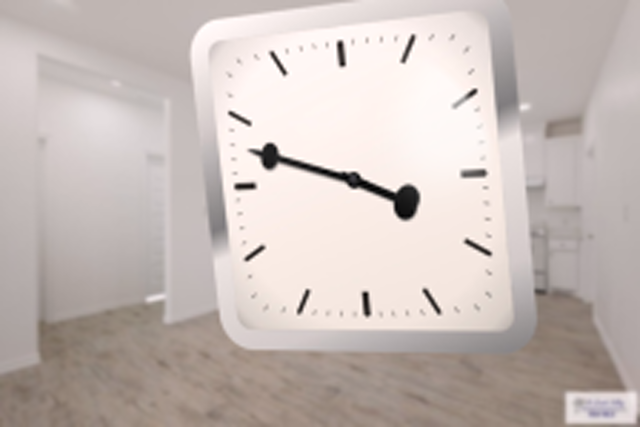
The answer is 3 h 48 min
